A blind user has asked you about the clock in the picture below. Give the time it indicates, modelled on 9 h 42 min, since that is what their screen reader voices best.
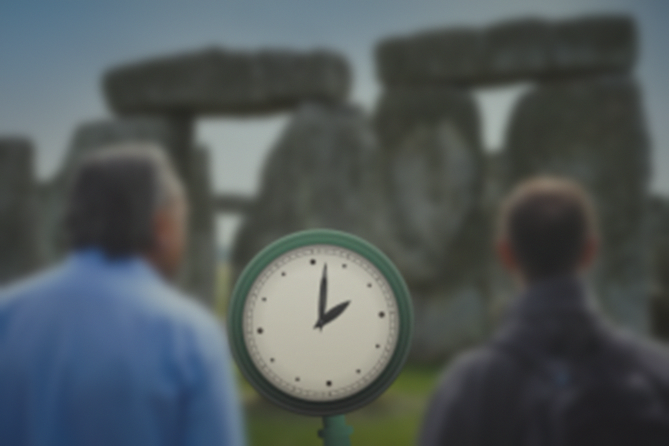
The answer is 2 h 02 min
